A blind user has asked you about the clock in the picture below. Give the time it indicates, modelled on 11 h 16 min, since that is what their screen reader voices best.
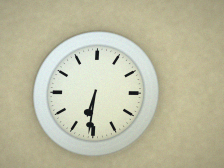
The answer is 6 h 31 min
